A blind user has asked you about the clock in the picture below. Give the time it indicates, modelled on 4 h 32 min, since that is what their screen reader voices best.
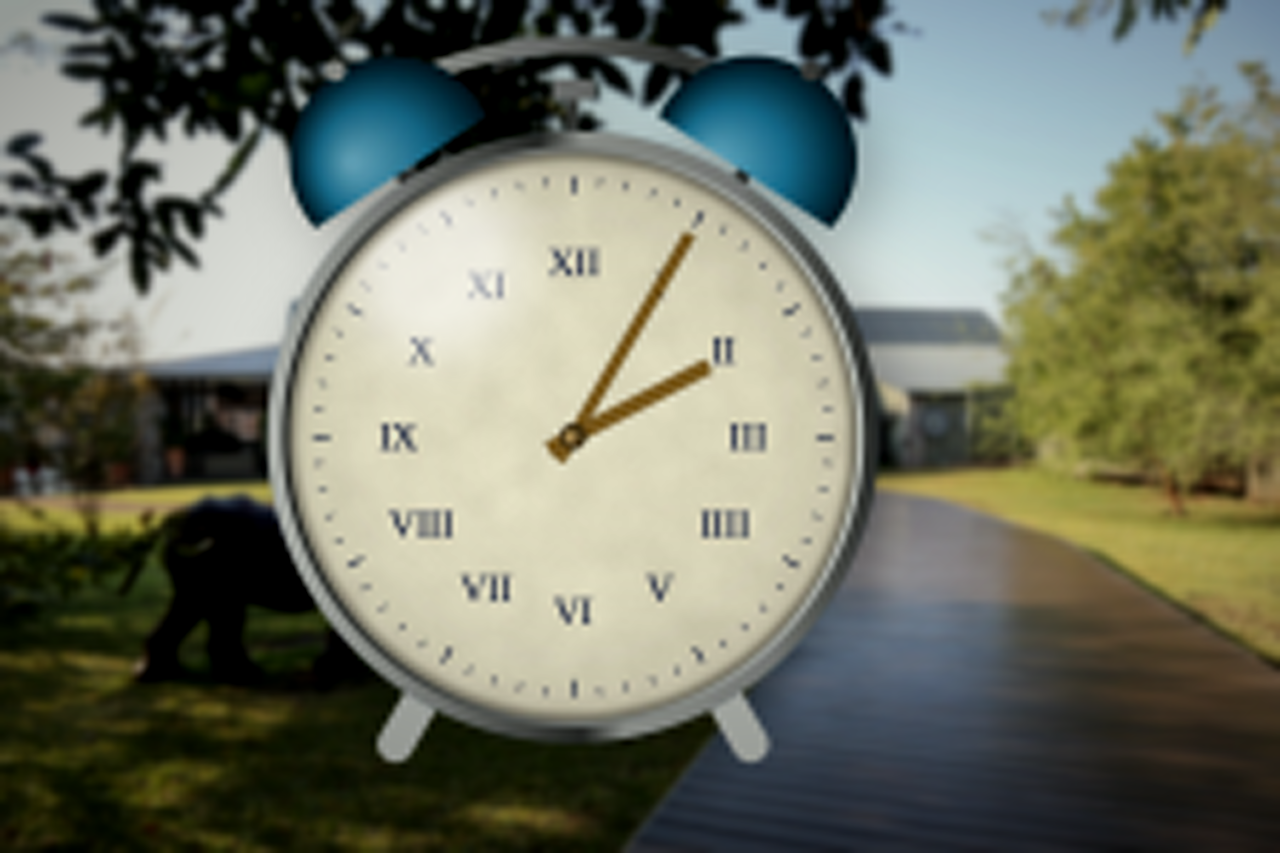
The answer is 2 h 05 min
